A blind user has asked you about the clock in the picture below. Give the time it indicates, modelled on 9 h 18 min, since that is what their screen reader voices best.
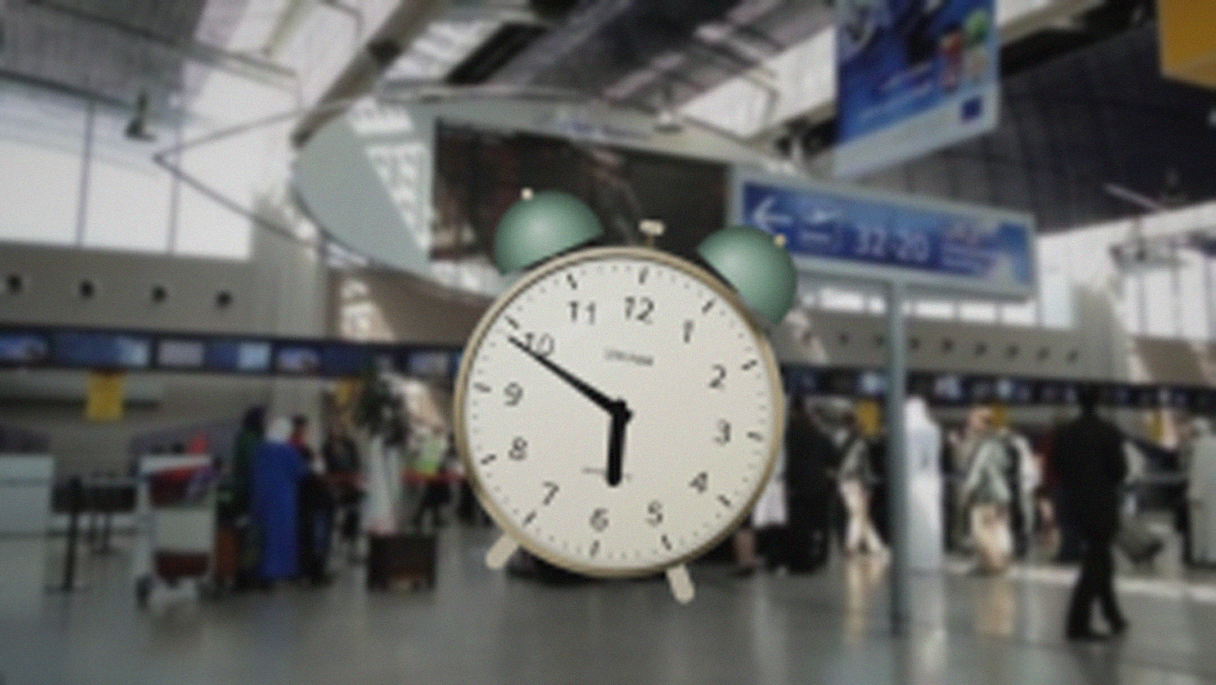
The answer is 5 h 49 min
